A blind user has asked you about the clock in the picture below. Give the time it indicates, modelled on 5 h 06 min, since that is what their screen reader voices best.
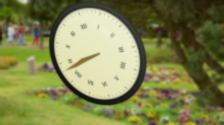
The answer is 8 h 43 min
